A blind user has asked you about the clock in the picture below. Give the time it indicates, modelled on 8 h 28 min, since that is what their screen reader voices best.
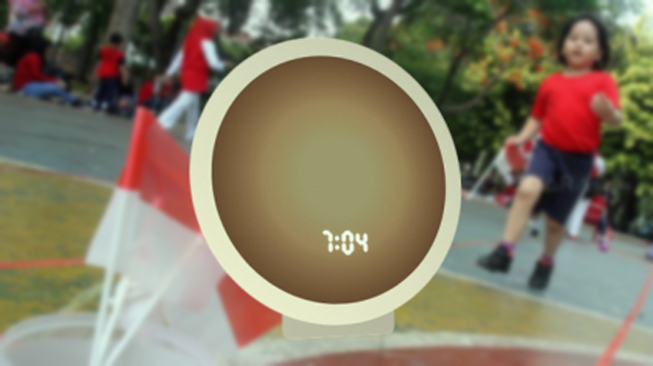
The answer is 7 h 04 min
